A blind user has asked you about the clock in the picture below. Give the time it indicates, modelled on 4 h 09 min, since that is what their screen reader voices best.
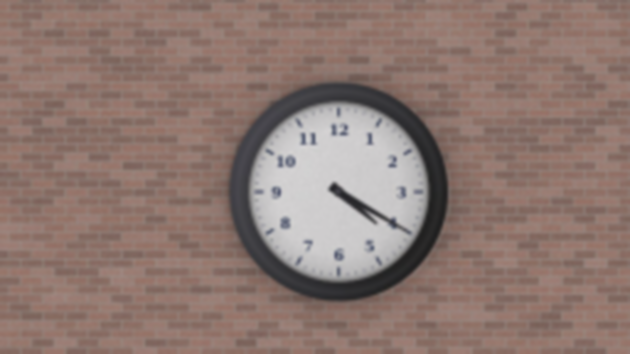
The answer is 4 h 20 min
